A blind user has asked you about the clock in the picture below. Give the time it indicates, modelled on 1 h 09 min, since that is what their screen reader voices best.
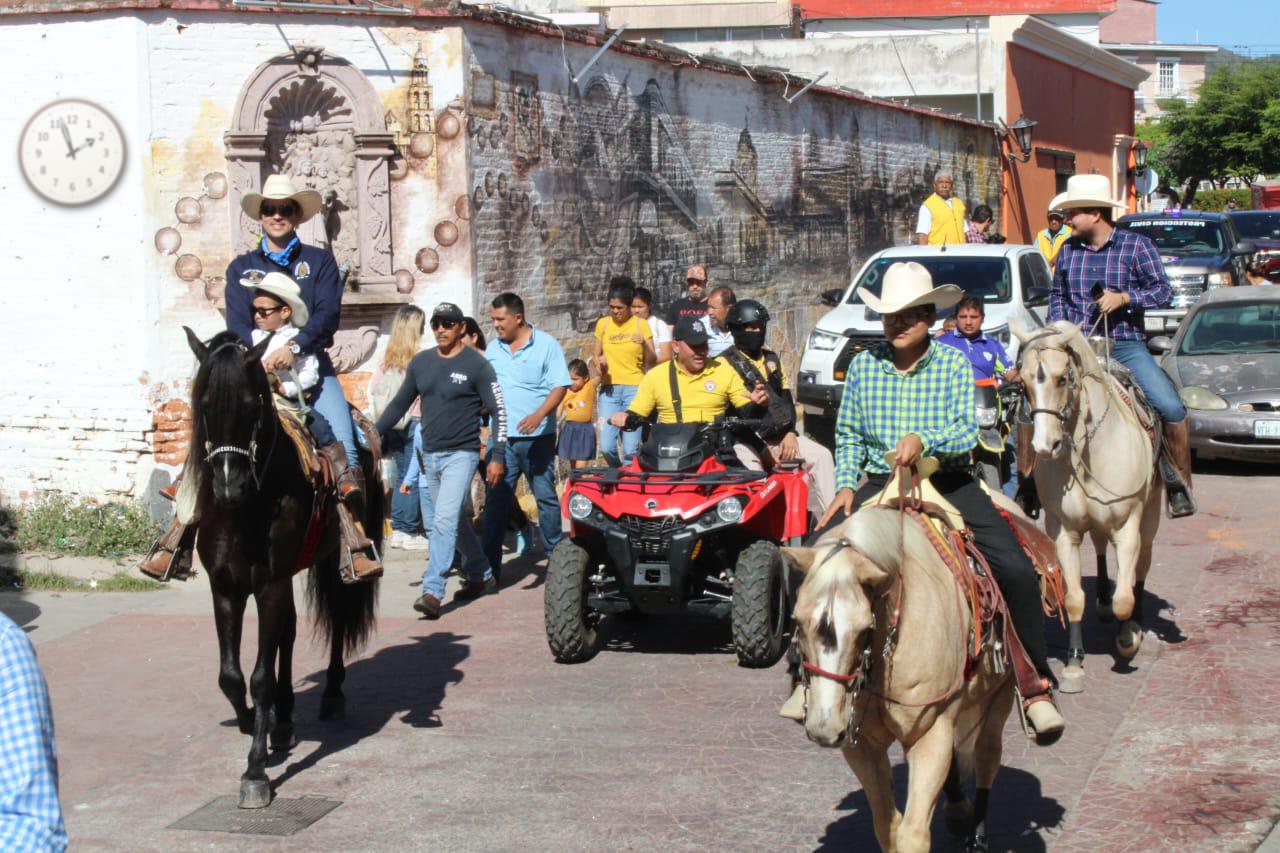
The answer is 1 h 57 min
